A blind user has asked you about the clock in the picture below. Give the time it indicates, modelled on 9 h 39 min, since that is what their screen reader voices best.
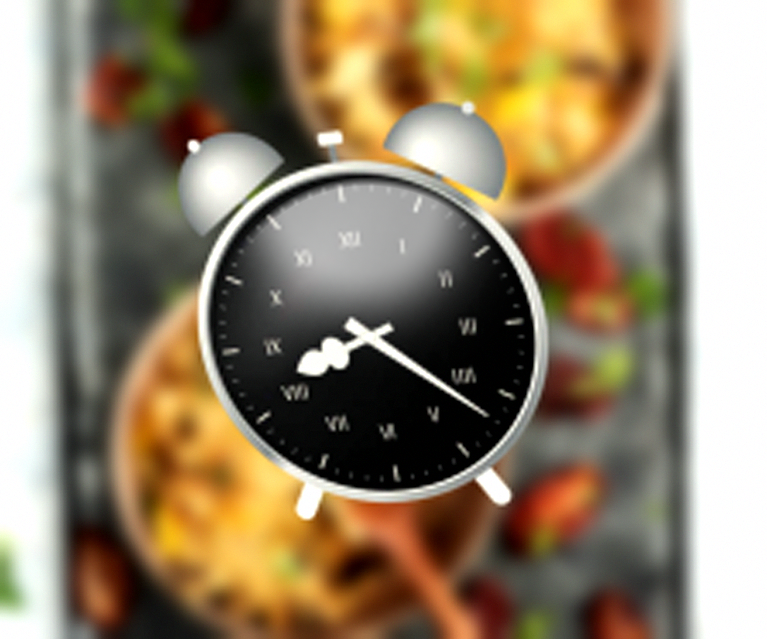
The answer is 8 h 22 min
